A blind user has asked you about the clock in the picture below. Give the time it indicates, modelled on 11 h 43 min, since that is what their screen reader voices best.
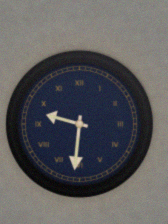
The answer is 9 h 31 min
